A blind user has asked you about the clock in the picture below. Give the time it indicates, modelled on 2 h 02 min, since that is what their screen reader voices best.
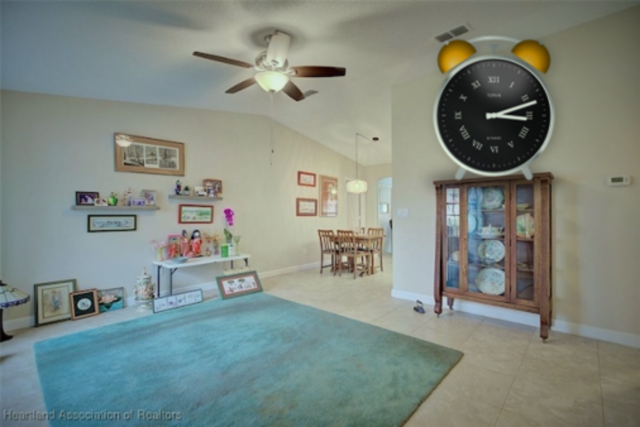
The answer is 3 h 12 min
